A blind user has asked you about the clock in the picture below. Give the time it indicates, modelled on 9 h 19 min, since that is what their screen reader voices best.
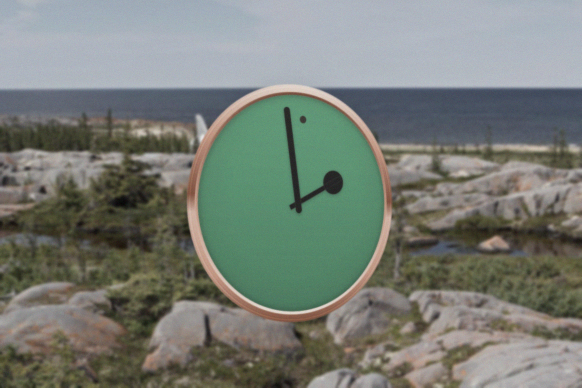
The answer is 1 h 58 min
